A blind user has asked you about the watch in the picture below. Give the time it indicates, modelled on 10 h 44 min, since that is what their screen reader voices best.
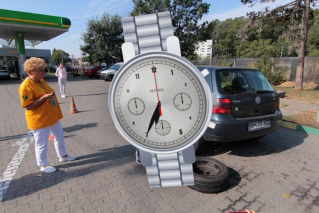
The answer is 6 h 35 min
